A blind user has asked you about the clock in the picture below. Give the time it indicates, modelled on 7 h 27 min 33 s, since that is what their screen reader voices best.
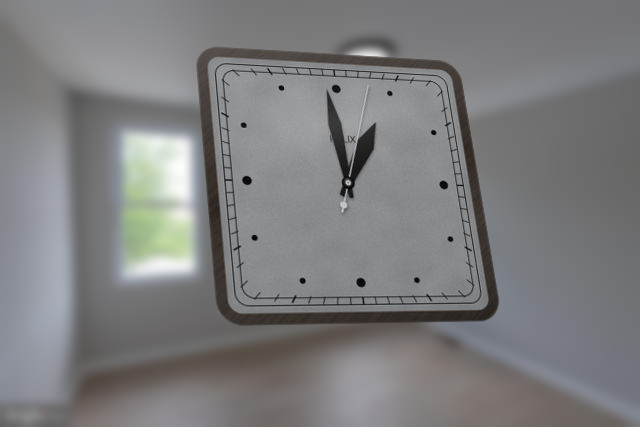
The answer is 12 h 59 min 03 s
